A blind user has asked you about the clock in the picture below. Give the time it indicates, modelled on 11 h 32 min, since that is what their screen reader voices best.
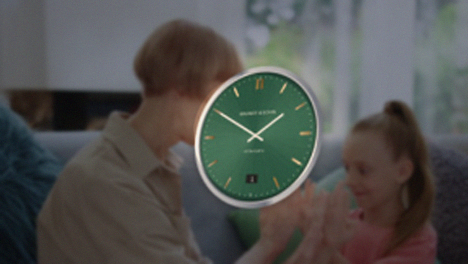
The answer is 1 h 50 min
